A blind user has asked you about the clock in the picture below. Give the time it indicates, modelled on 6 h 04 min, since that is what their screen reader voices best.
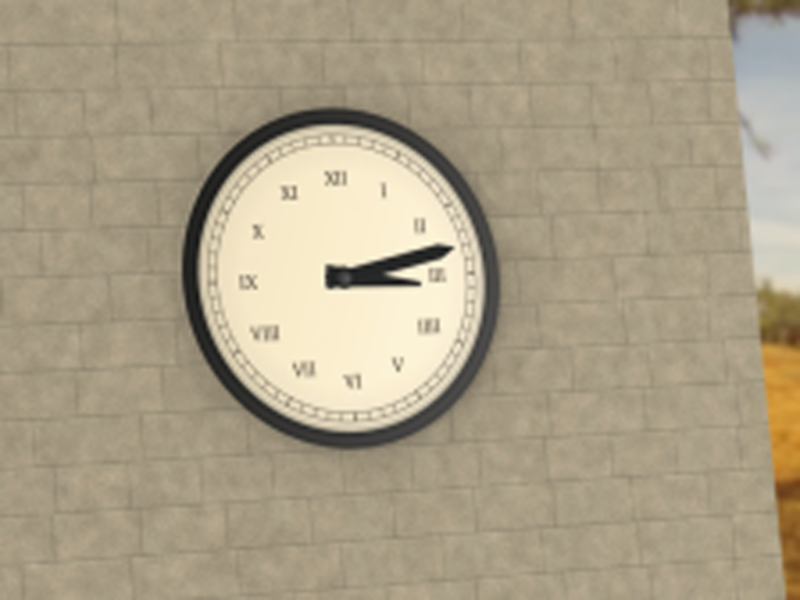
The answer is 3 h 13 min
